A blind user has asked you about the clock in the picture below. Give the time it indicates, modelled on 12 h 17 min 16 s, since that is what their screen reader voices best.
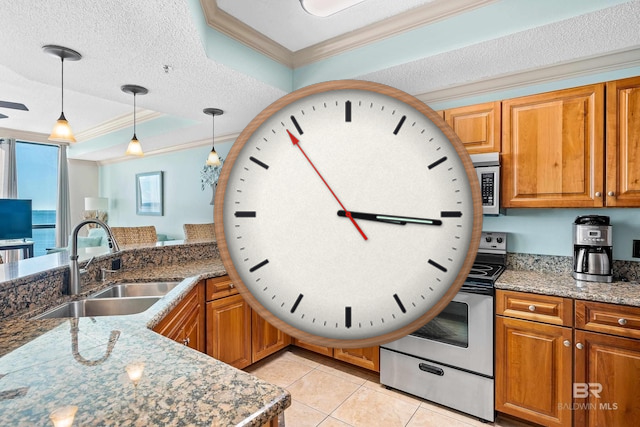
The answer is 3 h 15 min 54 s
